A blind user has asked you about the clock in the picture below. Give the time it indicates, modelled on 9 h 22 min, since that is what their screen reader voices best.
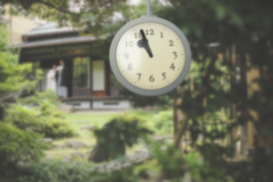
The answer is 10 h 57 min
